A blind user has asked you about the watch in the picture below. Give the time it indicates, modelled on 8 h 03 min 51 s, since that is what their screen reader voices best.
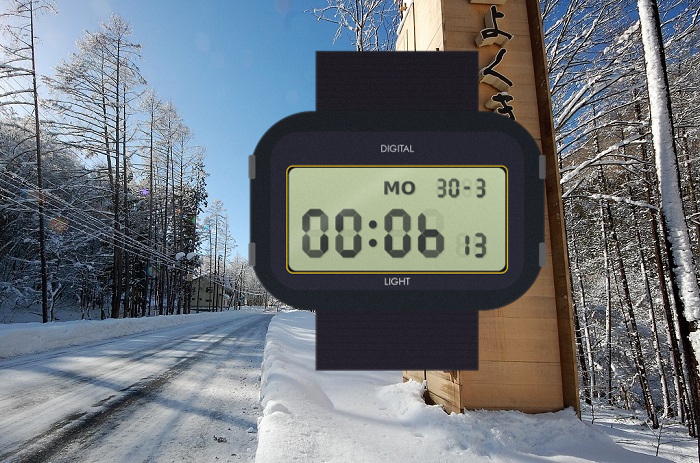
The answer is 0 h 06 min 13 s
